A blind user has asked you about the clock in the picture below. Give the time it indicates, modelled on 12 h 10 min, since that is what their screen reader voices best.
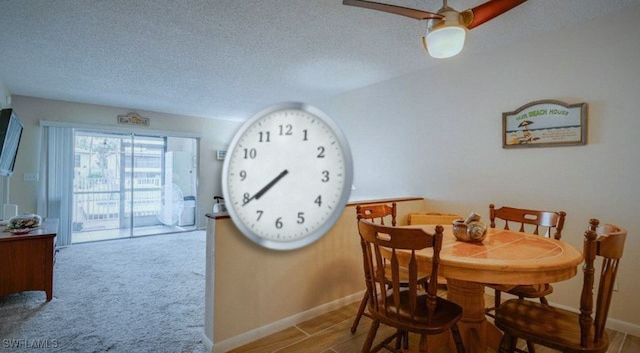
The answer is 7 h 39 min
